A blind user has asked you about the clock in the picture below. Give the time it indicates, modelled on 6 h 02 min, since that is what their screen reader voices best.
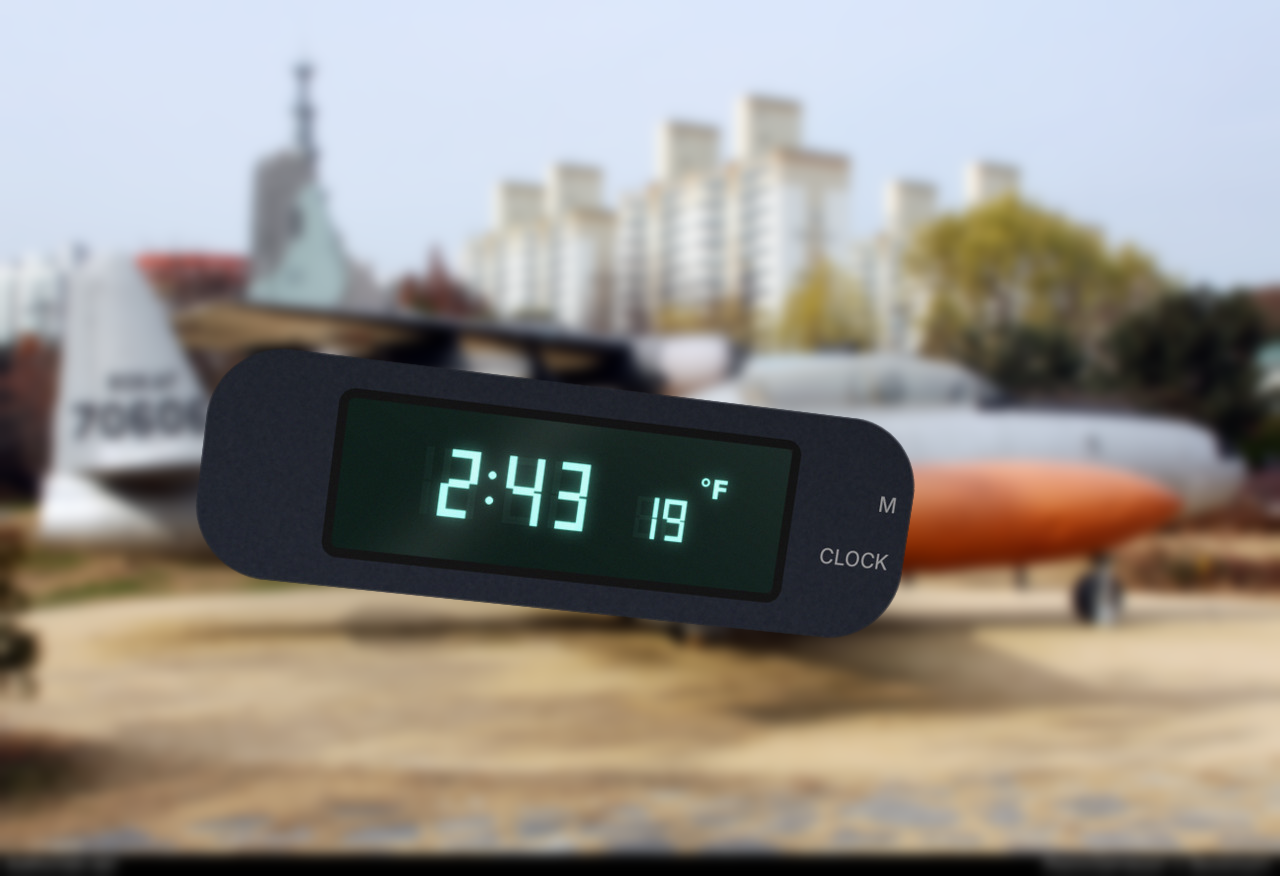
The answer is 2 h 43 min
